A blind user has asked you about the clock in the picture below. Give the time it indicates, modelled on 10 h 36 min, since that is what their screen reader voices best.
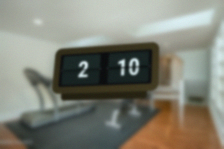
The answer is 2 h 10 min
